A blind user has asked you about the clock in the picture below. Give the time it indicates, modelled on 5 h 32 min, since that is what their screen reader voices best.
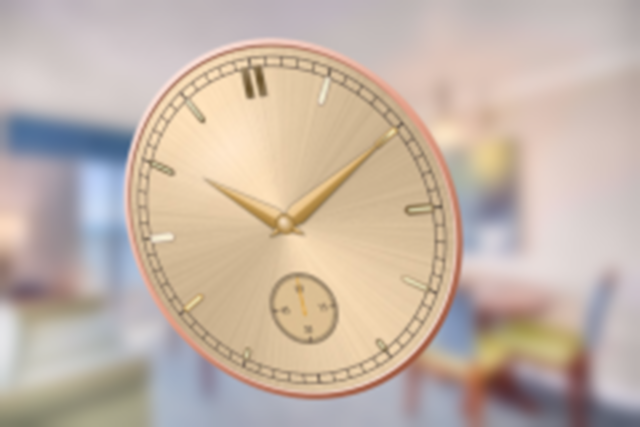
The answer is 10 h 10 min
